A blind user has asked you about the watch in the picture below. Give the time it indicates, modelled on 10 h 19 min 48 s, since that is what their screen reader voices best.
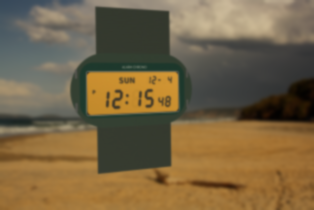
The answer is 12 h 15 min 48 s
